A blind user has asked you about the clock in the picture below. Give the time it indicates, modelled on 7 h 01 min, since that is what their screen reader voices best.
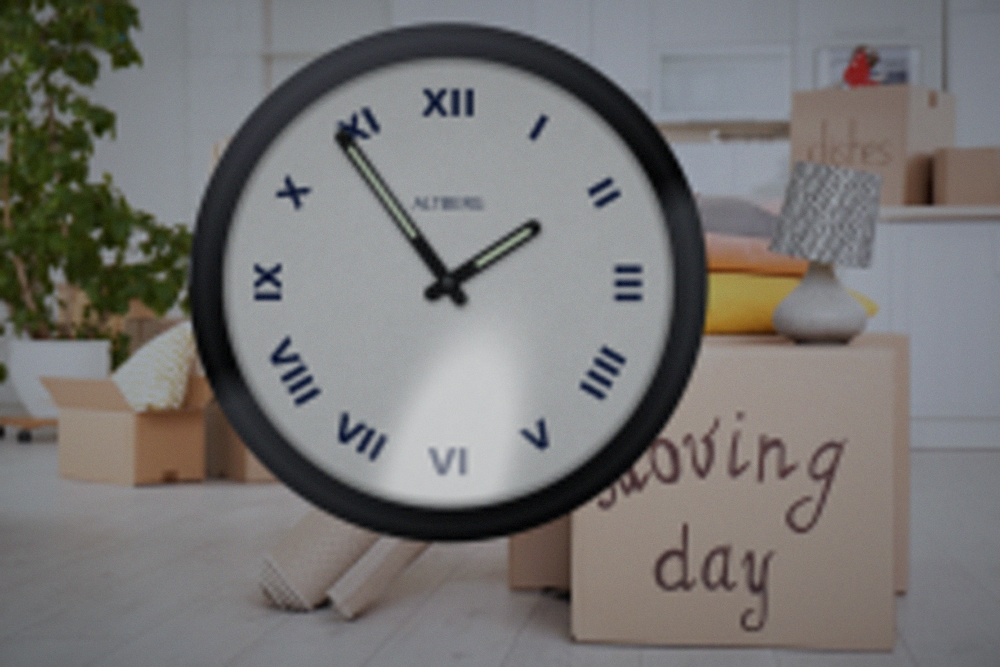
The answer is 1 h 54 min
